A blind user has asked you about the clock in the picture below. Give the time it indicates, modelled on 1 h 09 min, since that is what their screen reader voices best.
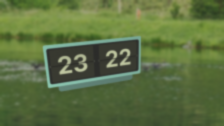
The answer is 23 h 22 min
